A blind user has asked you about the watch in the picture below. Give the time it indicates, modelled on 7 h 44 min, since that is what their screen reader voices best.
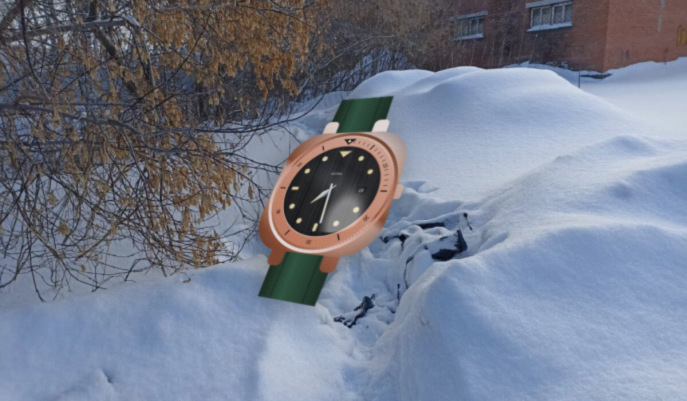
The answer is 7 h 29 min
